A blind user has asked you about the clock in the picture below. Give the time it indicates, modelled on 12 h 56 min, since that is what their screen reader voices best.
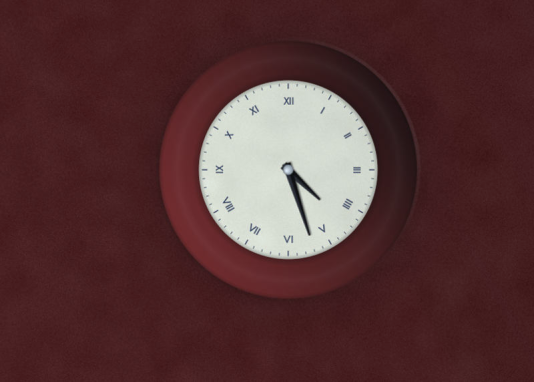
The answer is 4 h 27 min
